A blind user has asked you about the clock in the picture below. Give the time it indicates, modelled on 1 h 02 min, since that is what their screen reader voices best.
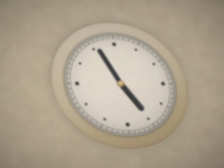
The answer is 4 h 56 min
